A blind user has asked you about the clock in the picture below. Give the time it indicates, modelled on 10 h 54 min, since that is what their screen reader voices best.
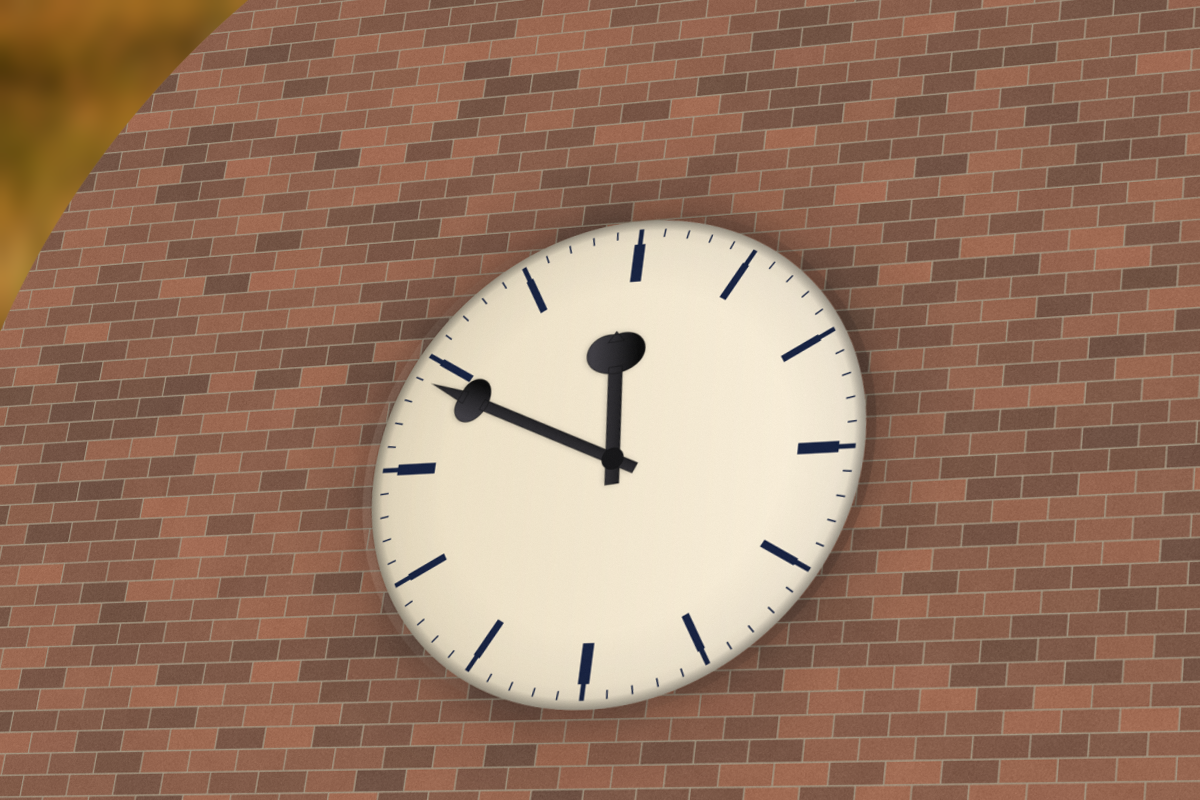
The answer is 11 h 49 min
